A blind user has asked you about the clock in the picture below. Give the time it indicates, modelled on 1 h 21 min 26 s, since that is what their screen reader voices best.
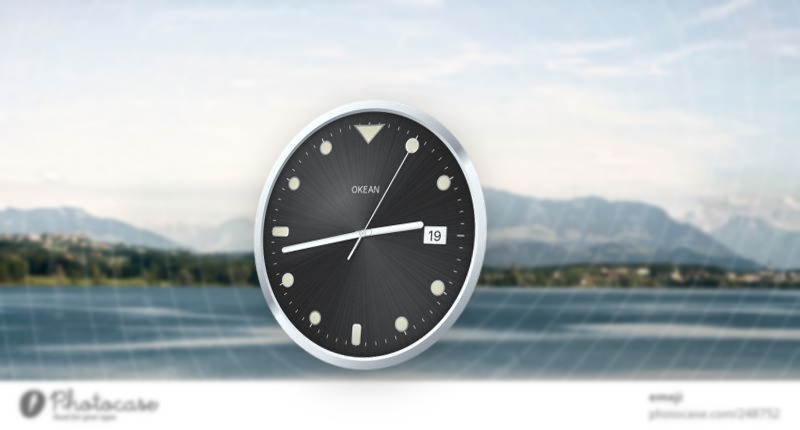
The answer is 2 h 43 min 05 s
